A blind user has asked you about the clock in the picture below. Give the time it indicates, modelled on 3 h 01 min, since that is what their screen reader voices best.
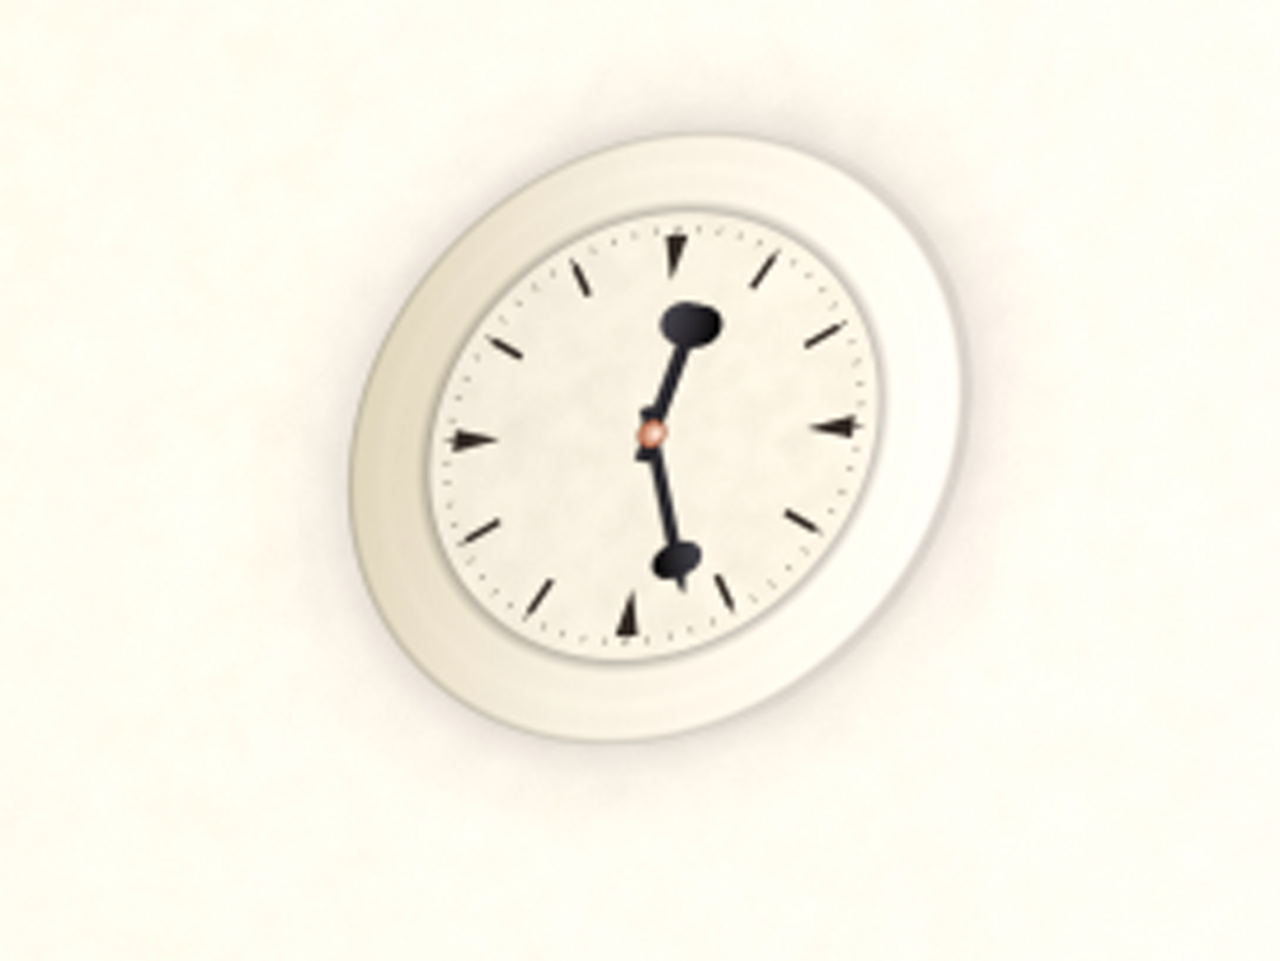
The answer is 12 h 27 min
